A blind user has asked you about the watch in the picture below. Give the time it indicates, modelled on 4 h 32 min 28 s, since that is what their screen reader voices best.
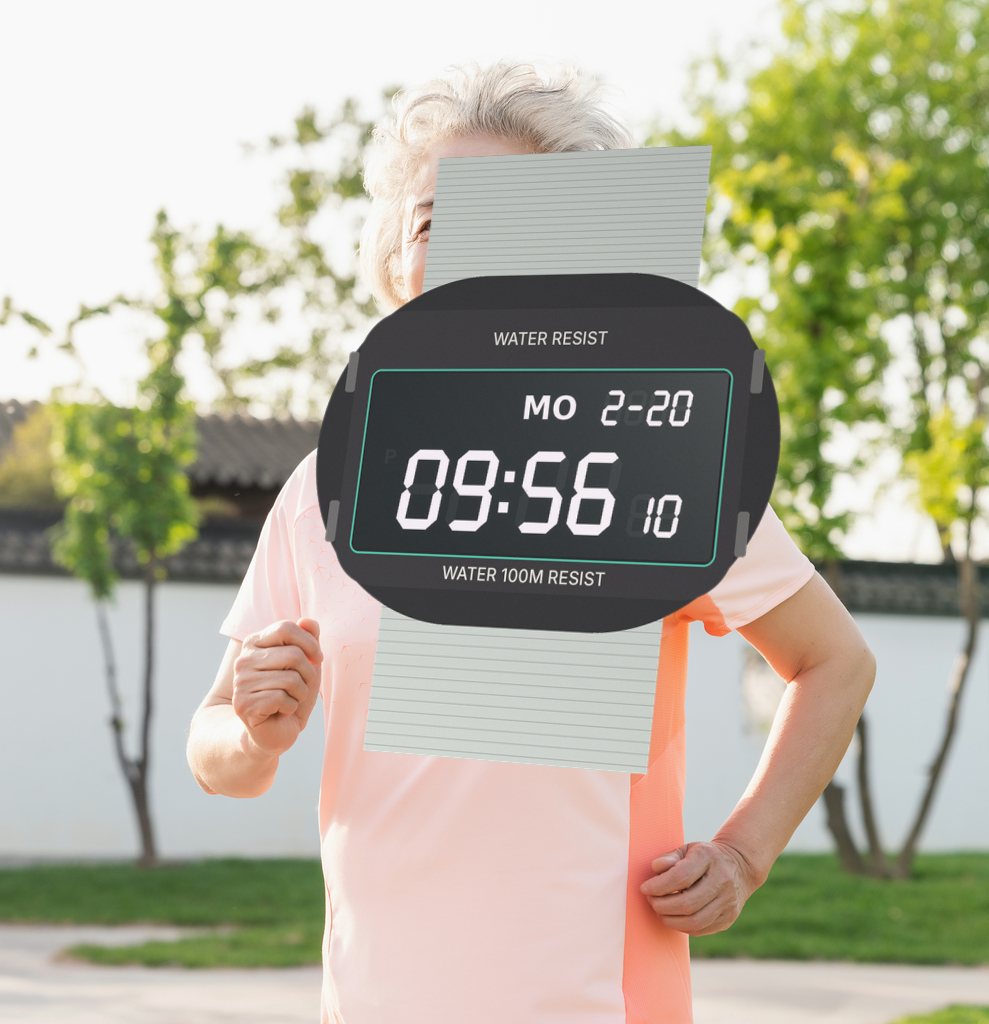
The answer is 9 h 56 min 10 s
